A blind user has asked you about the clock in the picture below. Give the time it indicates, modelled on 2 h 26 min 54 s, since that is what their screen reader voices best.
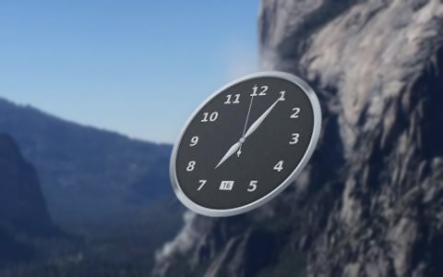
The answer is 7 h 04 min 59 s
